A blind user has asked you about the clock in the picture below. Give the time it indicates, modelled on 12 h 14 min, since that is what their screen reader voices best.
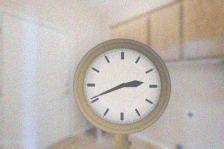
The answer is 2 h 41 min
